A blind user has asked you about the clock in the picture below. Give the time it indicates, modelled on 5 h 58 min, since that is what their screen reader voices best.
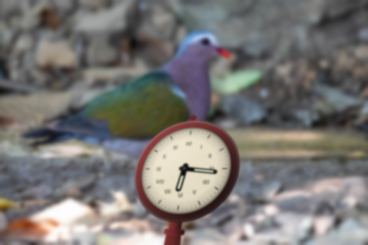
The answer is 6 h 16 min
